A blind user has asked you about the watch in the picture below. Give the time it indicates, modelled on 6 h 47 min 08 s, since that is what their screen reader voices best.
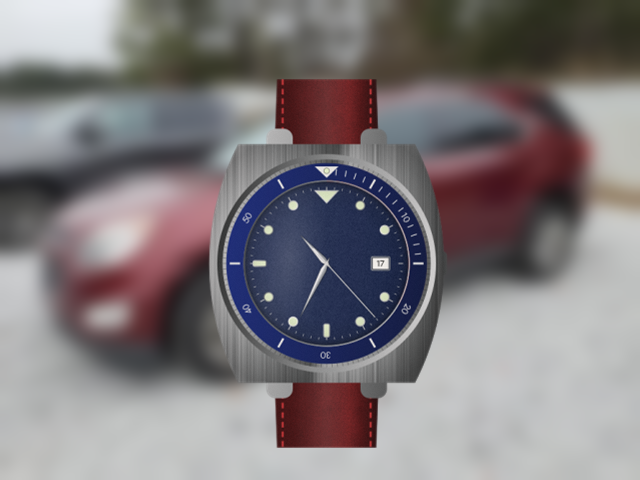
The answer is 10 h 34 min 23 s
